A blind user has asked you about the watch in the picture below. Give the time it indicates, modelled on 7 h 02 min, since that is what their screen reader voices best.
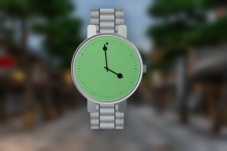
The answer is 3 h 59 min
